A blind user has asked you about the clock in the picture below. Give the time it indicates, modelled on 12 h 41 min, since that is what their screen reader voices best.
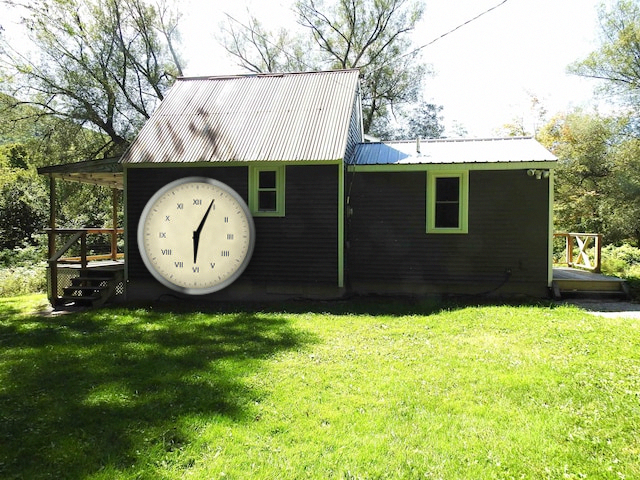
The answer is 6 h 04 min
